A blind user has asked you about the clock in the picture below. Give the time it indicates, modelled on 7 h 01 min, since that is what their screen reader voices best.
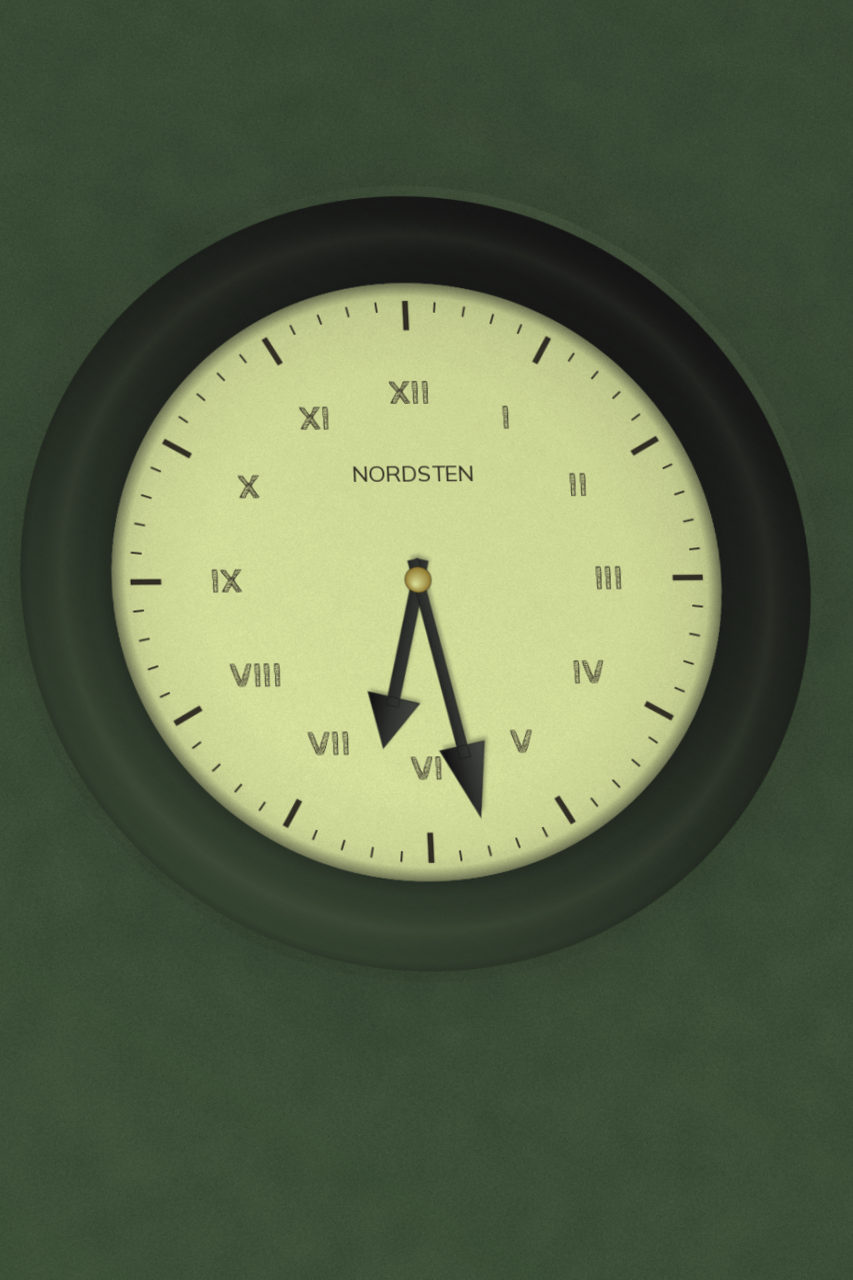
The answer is 6 h 28 min
